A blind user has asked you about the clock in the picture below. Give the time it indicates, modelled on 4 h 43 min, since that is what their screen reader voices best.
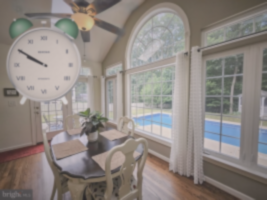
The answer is 9 h 50 min
